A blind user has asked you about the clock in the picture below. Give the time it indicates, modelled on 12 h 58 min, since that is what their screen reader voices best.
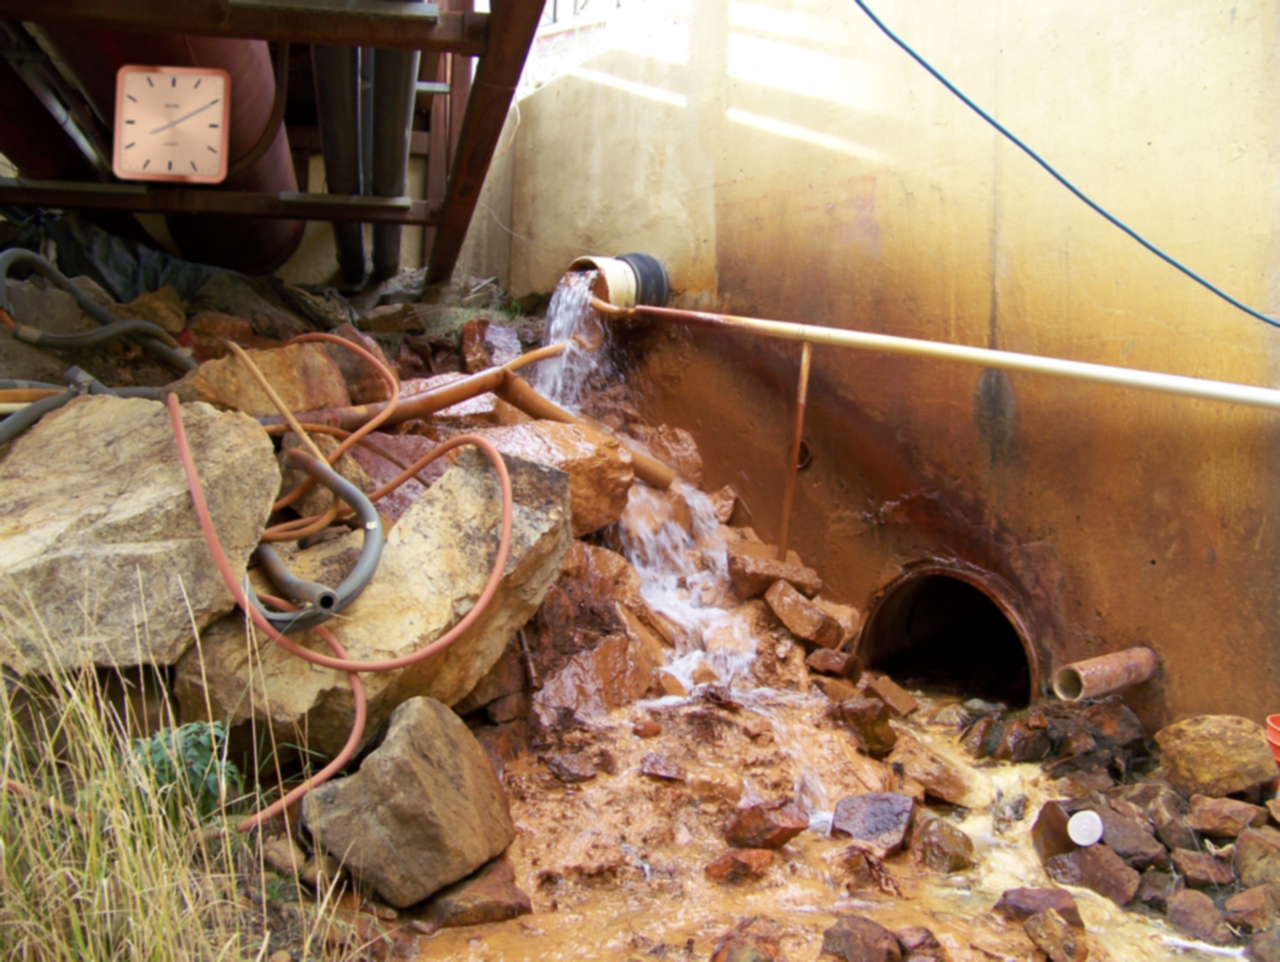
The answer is 8 h 10 min
